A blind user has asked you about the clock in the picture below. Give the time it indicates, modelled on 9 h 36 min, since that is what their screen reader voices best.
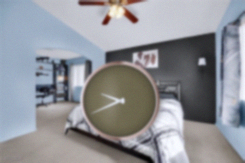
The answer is 9 h 41 min
